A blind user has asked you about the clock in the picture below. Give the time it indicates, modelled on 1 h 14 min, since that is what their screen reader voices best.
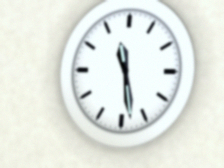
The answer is 11 h 28 min
